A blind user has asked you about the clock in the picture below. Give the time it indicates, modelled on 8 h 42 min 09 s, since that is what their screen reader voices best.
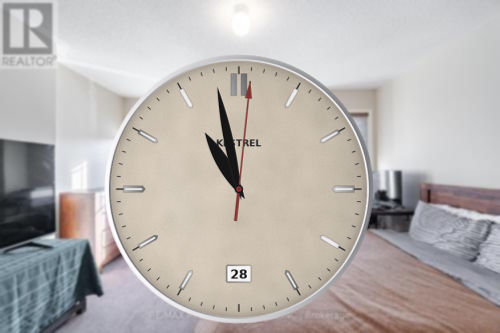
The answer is 10 h 58 min 01 s
